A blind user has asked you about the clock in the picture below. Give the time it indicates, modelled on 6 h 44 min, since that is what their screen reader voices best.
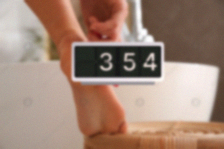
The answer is 3 h 54 min
